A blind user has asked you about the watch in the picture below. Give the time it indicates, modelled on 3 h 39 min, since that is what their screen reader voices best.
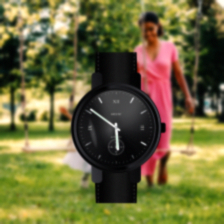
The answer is 5 h 51 min
